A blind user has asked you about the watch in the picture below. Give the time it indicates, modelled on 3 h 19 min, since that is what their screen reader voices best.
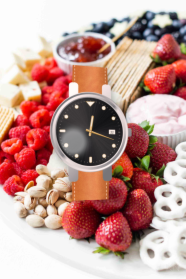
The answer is 12 h 18 min
